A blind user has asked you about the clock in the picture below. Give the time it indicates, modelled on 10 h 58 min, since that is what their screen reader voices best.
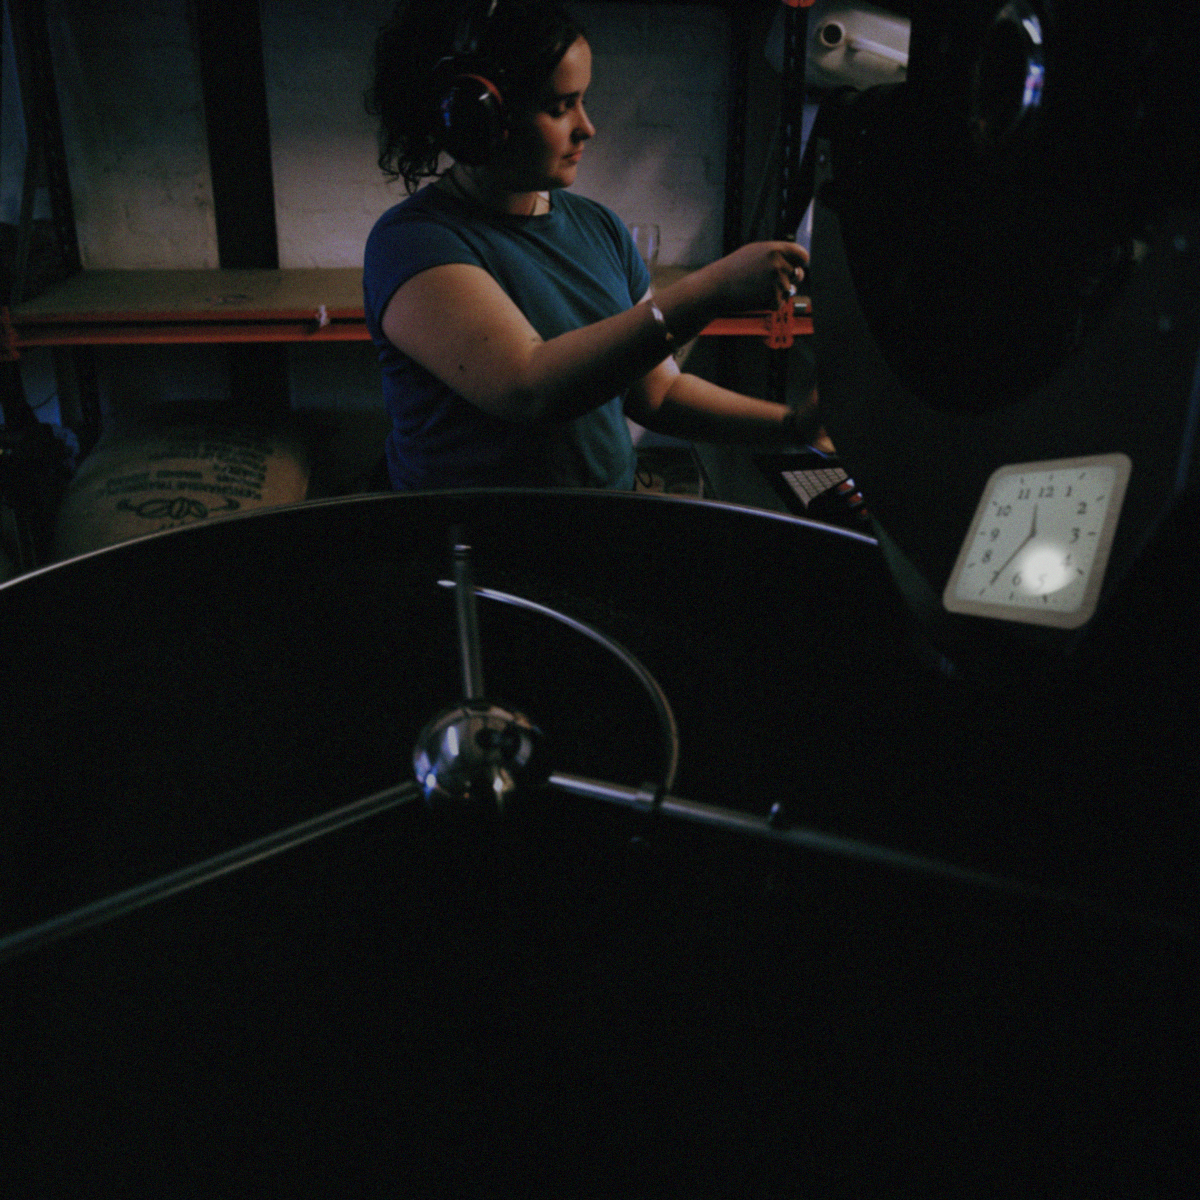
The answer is 11 h 35 min
